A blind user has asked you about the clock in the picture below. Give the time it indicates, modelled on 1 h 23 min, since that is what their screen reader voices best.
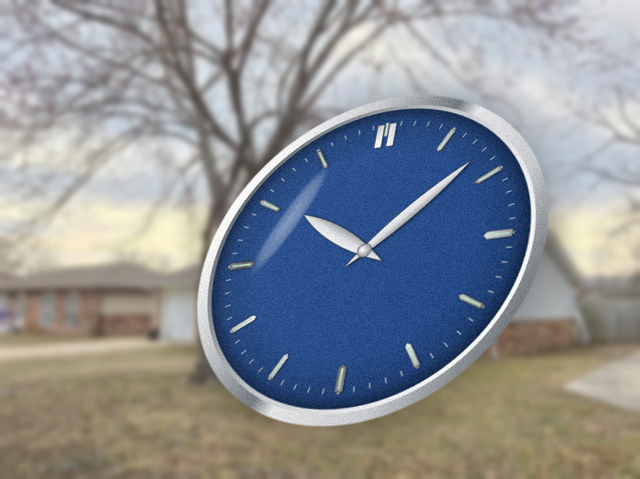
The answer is 10 h 08 min
